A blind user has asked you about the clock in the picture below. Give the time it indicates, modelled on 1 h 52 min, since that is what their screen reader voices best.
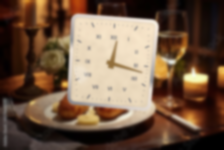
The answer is 12 h 17 min
